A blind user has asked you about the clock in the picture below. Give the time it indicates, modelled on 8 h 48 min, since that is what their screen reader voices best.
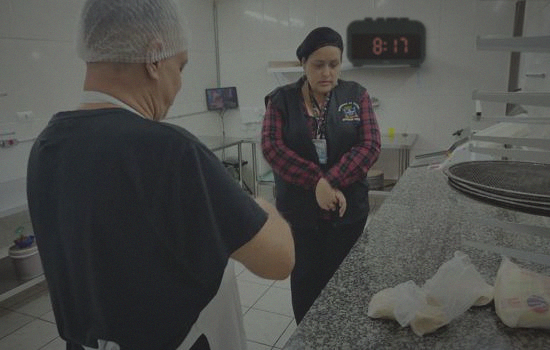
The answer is 8 h 17 min
